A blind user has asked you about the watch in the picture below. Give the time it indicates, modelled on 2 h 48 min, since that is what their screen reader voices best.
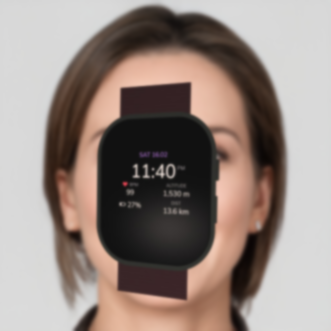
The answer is 11 h 40 min
